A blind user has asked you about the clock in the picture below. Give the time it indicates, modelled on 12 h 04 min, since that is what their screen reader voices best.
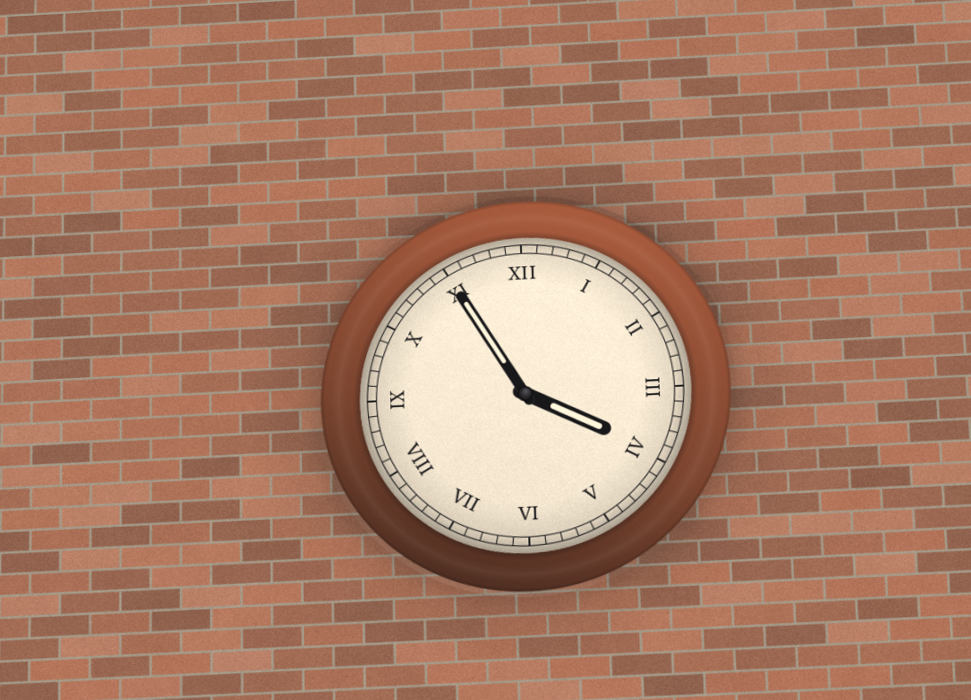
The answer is 3 h 55 min
